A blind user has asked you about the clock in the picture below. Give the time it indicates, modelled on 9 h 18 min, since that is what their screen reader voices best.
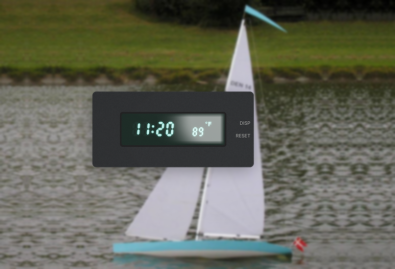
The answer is 11 h 20 min
